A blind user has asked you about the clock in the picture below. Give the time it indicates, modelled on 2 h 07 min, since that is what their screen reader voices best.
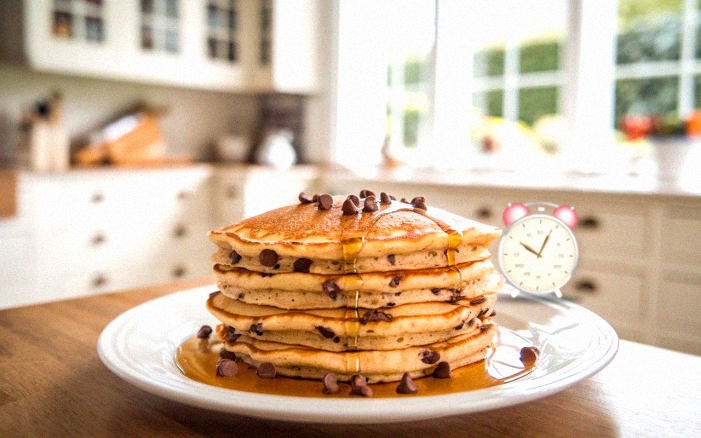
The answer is 10 h 04 min
